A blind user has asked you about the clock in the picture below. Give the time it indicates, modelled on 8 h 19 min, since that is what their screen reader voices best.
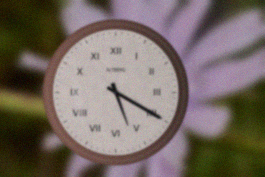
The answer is 5 h 20 min
